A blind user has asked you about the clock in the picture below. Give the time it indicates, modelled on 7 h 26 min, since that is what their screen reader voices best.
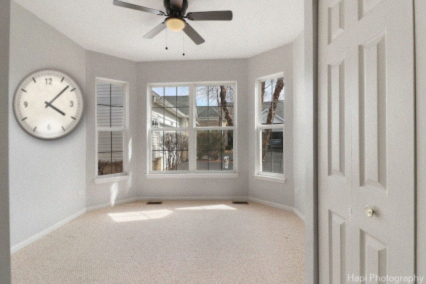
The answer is 4 h 08 min
